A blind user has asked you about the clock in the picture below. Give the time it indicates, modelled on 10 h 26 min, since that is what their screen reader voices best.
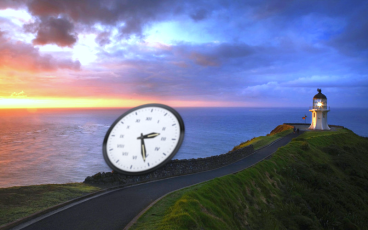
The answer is 2 h 26 min
